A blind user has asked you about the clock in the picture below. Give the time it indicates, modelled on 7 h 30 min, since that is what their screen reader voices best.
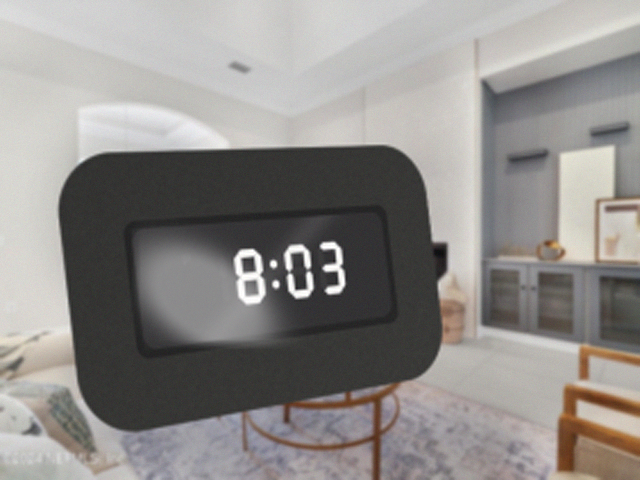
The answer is 8 h 03 min
